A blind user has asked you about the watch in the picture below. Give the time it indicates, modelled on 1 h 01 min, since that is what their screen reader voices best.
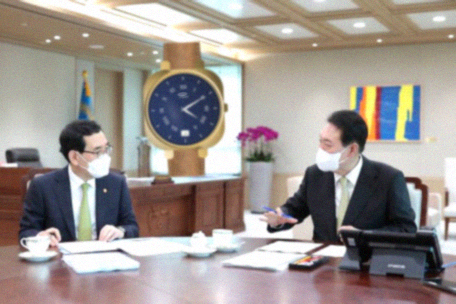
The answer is 4 h 10 min
